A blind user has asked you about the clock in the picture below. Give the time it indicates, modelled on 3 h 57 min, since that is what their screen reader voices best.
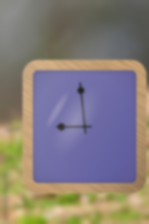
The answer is 8 h 59 min
